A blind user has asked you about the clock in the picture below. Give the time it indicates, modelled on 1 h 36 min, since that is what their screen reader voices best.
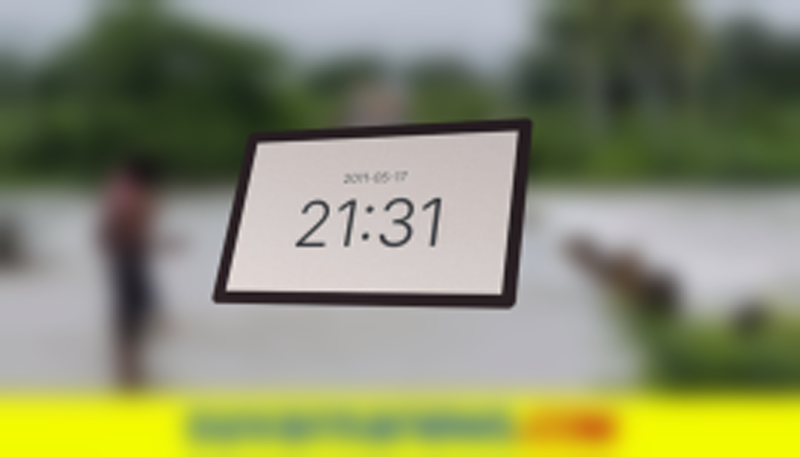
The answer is 21 h 31 min
